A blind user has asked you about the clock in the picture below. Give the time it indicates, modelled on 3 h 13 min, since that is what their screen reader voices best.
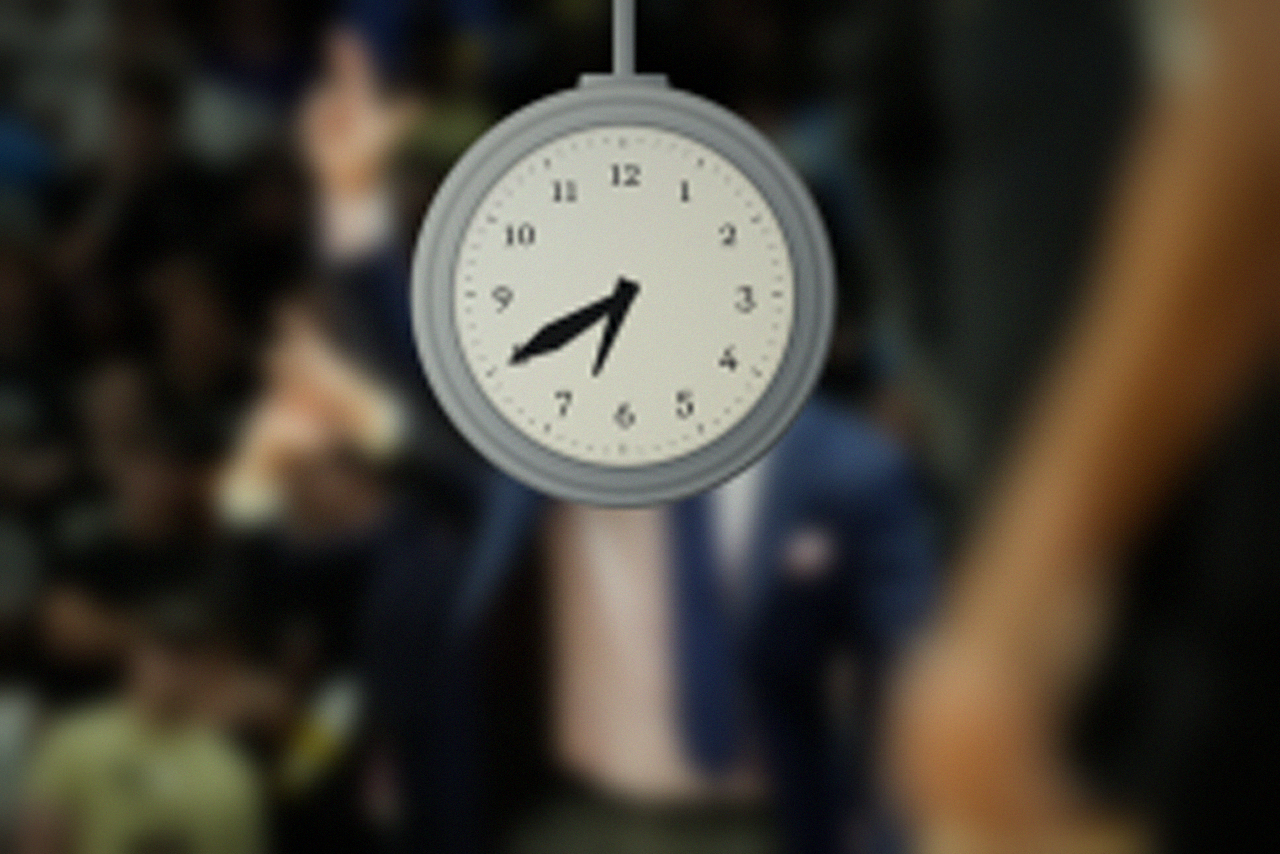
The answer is 6 h 40 min
